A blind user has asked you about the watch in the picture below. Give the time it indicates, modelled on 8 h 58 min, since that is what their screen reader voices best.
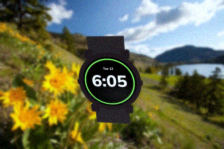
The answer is 6 h 05 min
